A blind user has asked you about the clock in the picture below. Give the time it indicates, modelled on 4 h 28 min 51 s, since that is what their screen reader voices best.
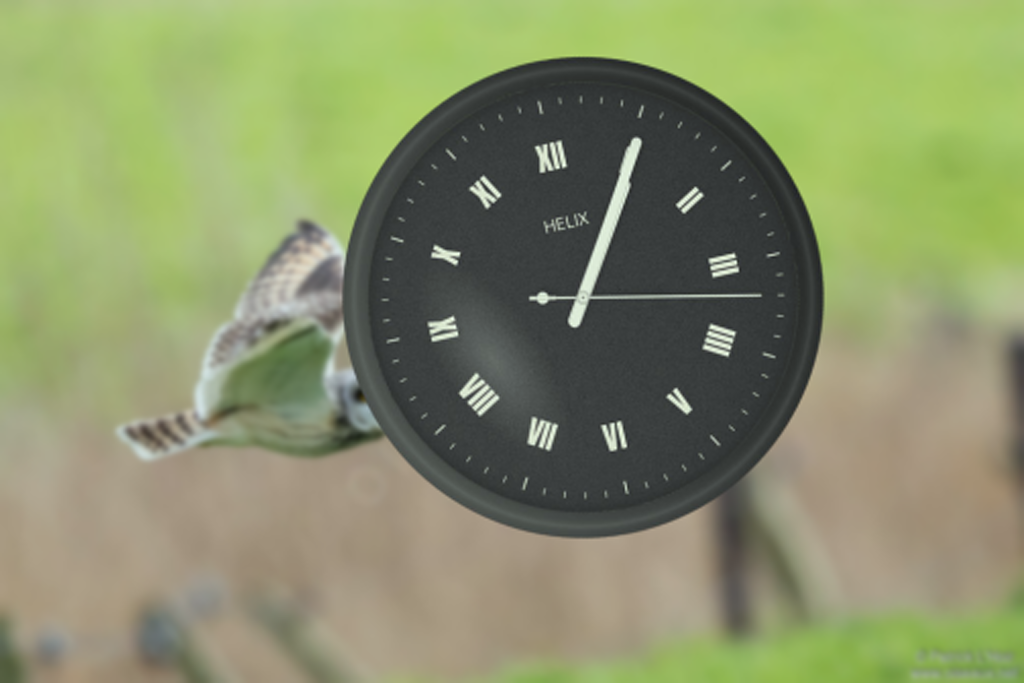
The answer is 1 h 05 min 17 s
